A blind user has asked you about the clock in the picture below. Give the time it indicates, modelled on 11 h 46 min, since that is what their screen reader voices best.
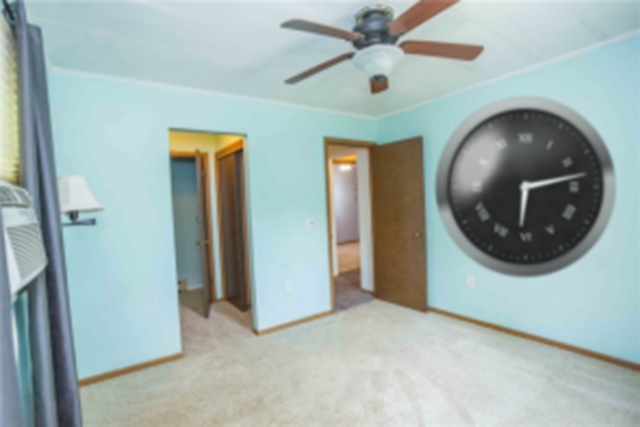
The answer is 6 h 13 min
